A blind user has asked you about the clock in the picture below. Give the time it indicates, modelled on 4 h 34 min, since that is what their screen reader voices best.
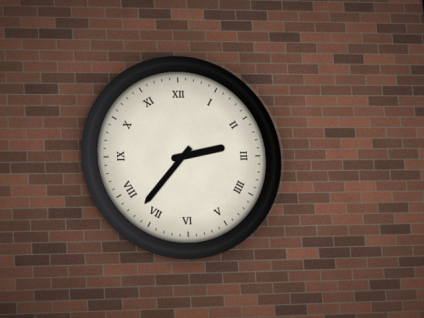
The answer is 2 h 37 min
